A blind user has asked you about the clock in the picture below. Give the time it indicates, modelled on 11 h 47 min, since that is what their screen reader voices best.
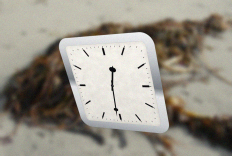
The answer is 12 h 31 min
